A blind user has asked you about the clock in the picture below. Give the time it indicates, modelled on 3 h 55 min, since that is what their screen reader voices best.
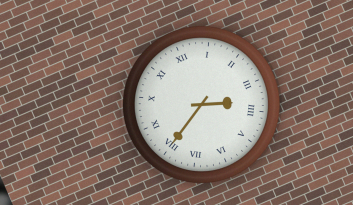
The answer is 3 h 40 min
